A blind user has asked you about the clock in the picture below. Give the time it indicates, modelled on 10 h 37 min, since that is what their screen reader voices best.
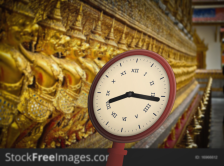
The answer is 8 h 16 min
